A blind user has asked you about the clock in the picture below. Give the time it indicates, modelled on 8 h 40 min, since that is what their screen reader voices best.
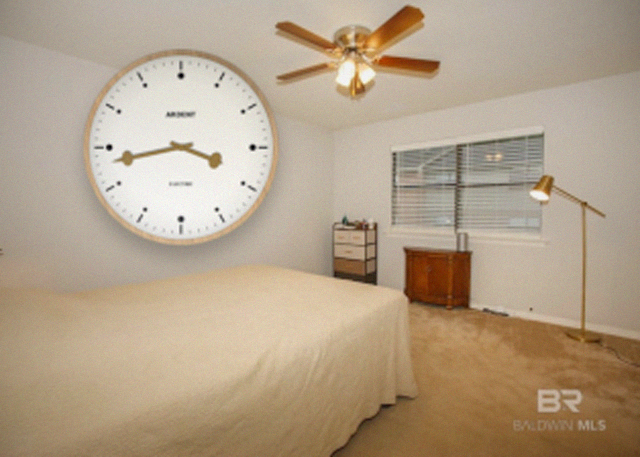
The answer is 3 h 43 min
